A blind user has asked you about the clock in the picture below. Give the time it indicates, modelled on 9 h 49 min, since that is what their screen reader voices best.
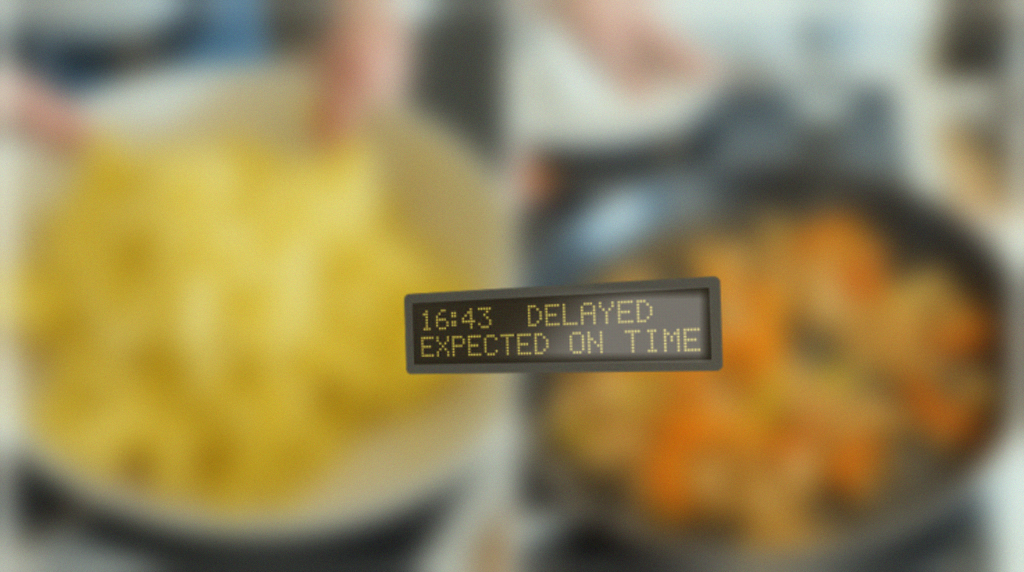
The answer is 16 h 43 min
